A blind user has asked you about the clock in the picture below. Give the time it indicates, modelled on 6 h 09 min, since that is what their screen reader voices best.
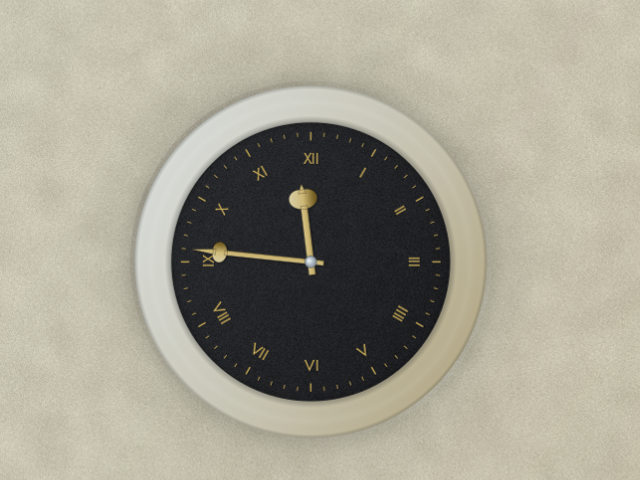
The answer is 11 h 46 min
